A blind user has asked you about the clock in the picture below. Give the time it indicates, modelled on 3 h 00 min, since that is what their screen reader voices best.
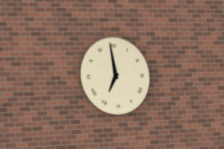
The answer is 6 h 59 min
